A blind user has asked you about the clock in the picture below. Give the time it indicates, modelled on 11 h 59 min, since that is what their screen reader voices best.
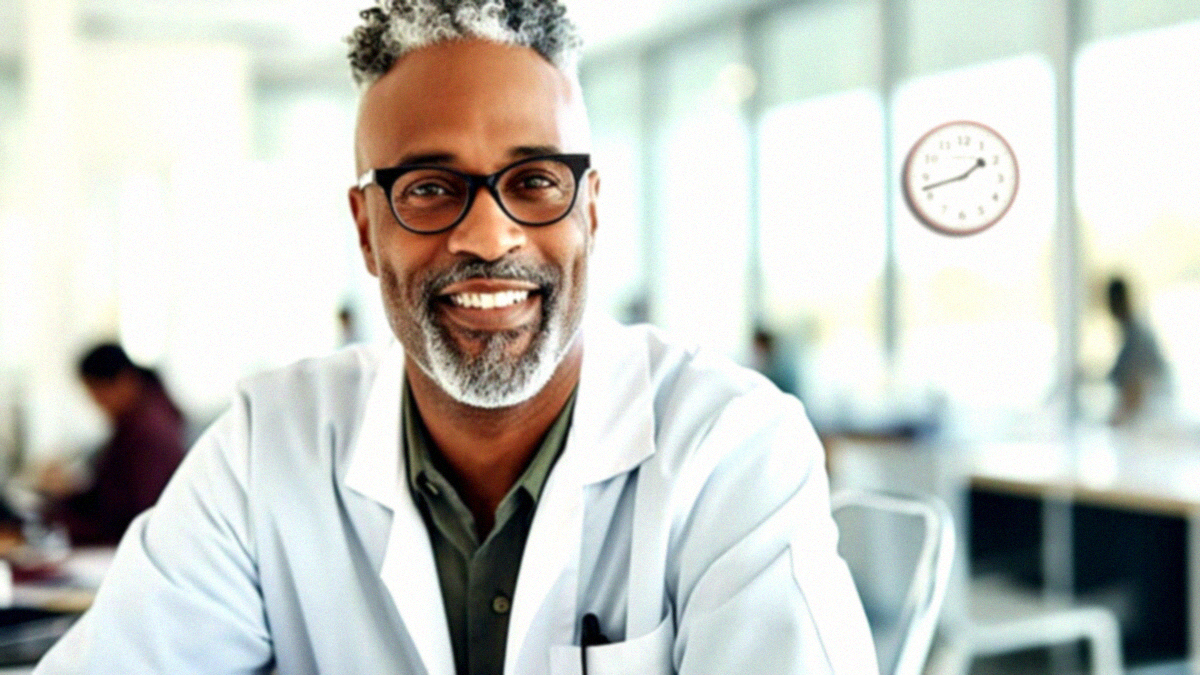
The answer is 1 h 42 min
